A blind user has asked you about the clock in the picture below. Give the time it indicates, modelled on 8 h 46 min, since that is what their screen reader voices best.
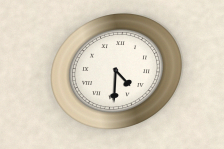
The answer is 4 h 29 min
